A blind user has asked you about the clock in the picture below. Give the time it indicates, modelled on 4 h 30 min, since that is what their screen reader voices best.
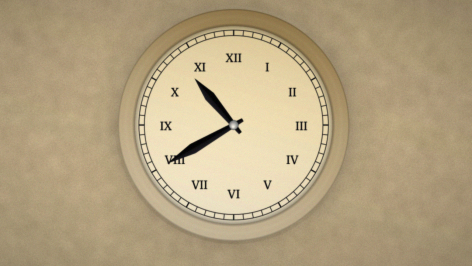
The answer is 10 h 40 min
